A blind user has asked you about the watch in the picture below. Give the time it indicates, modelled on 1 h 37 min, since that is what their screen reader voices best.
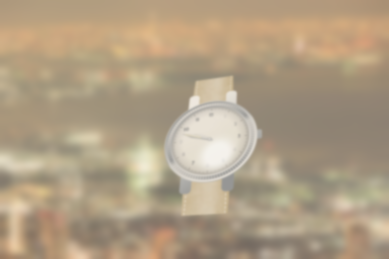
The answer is 9 h 48 min
